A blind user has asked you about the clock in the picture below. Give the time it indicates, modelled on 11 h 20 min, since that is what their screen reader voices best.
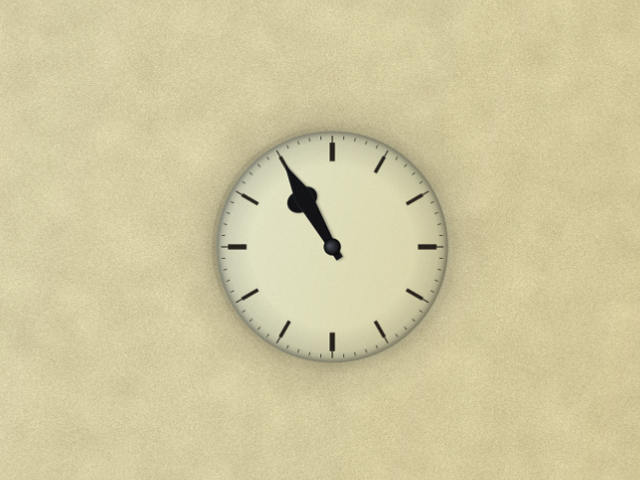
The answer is 10 h 55 min
